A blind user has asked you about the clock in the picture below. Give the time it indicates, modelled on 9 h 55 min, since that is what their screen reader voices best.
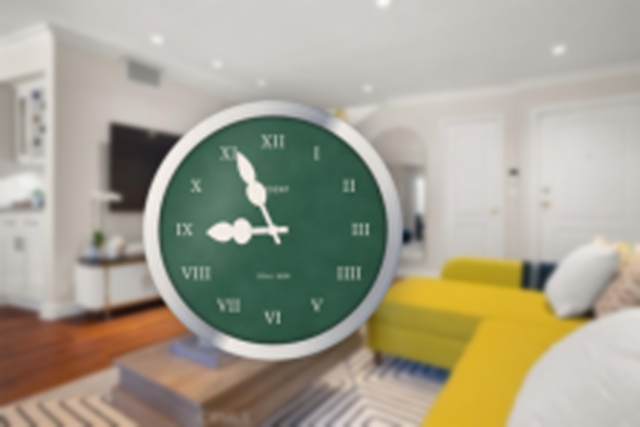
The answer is 8 h 56 min
